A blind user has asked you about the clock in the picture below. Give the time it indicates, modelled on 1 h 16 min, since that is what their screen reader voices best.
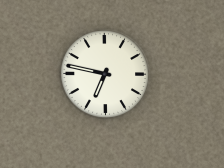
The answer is 6 h 47 min
